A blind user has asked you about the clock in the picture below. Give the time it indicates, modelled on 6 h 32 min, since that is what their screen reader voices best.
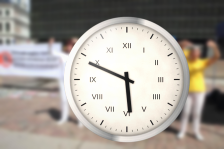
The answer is 5 h 49 min
